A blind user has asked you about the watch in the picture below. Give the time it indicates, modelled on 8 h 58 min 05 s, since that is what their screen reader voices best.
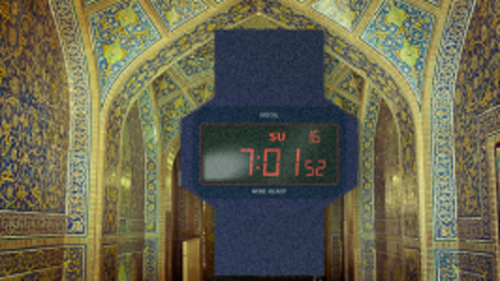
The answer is 7 h 01 min 52 s
